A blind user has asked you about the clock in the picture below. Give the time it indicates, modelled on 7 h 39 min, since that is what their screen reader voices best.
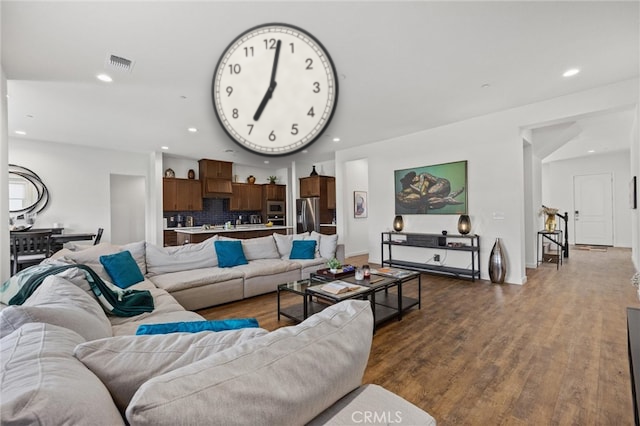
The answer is 7 h 02 min
